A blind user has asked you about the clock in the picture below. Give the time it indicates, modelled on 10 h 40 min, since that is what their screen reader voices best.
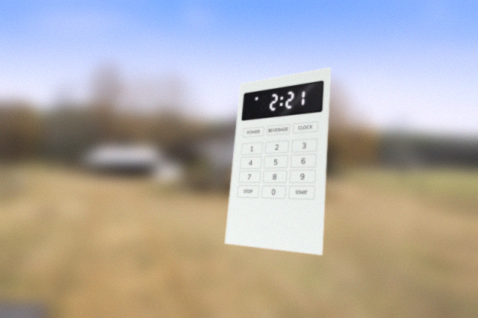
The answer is 2 h 21 min
